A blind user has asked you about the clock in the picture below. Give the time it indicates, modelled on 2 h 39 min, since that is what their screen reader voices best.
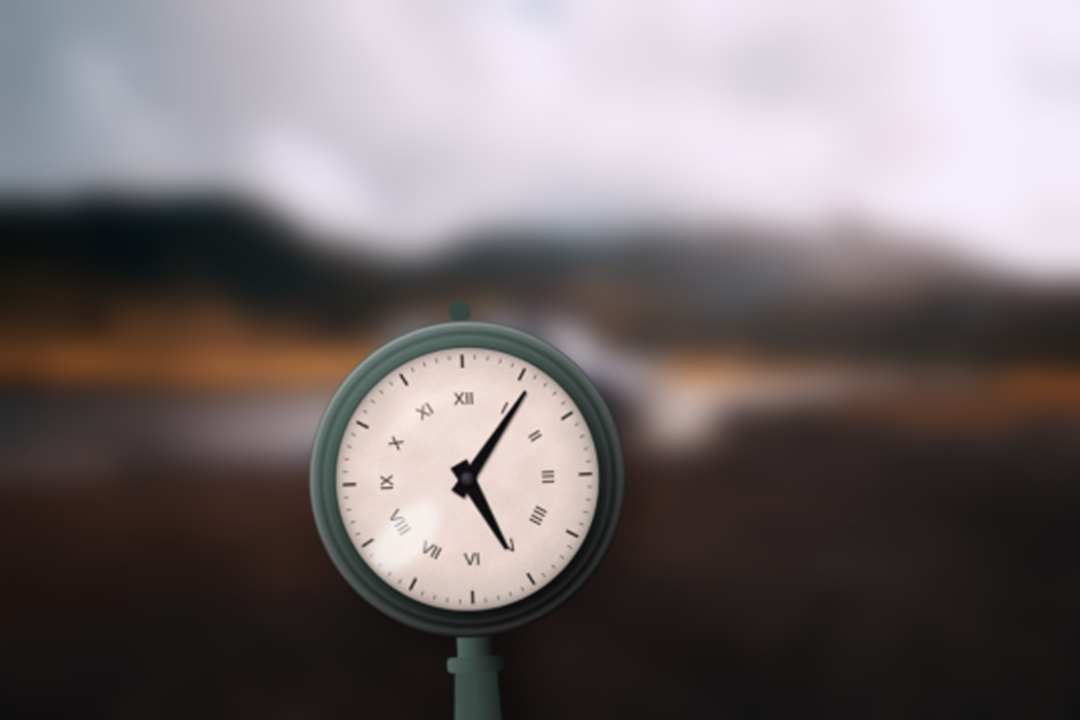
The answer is 5 h 06 min
